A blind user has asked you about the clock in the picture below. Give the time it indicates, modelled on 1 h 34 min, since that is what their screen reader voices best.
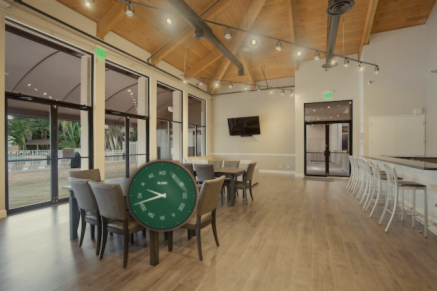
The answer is 9 h 42 min
